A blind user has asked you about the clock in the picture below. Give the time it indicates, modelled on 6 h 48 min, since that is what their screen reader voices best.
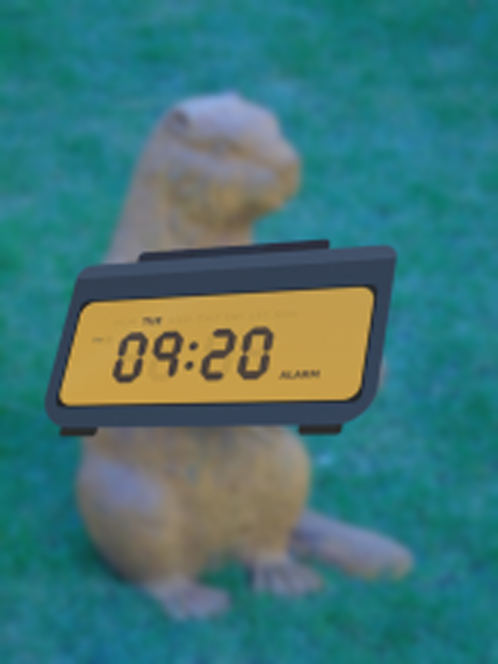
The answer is 9 h 20 min
